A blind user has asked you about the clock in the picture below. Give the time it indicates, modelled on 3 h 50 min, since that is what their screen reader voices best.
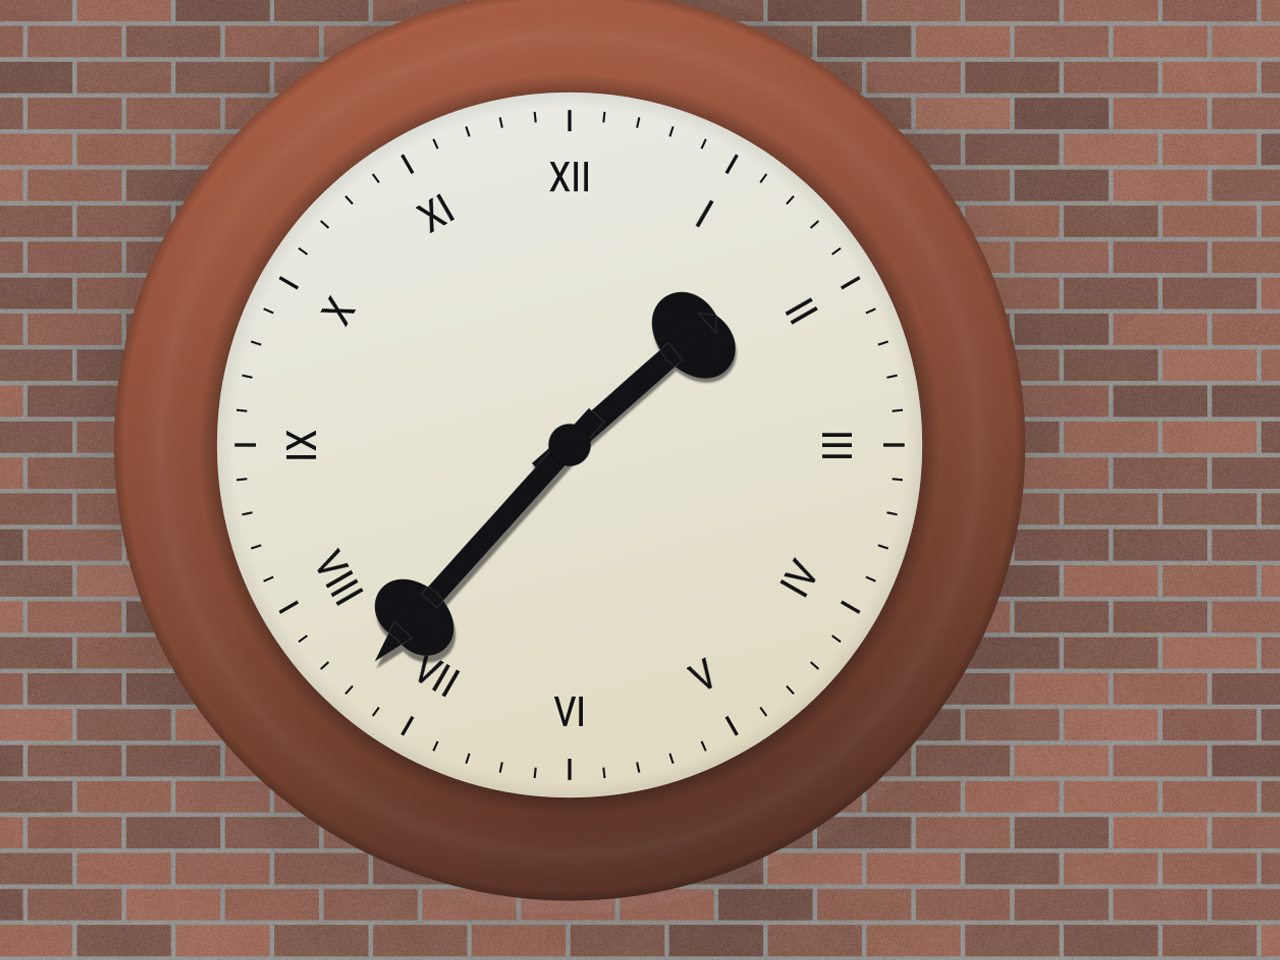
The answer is 1 h 37 min
